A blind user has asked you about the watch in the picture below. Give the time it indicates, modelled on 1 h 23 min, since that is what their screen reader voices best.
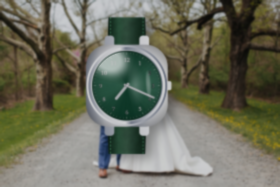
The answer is 7 h 19 min
